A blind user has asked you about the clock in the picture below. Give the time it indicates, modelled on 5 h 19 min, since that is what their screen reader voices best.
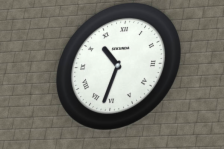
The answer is 10 h 32 min
